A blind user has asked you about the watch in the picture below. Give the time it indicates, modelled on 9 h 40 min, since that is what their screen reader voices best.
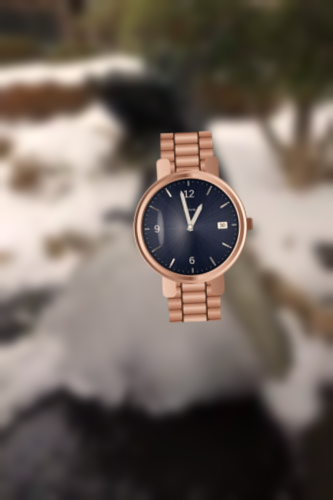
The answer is 12 h 58 min
